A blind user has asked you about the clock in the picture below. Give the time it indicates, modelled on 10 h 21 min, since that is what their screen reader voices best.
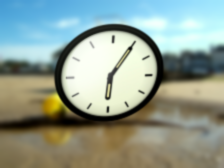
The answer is 6 h 05 min
